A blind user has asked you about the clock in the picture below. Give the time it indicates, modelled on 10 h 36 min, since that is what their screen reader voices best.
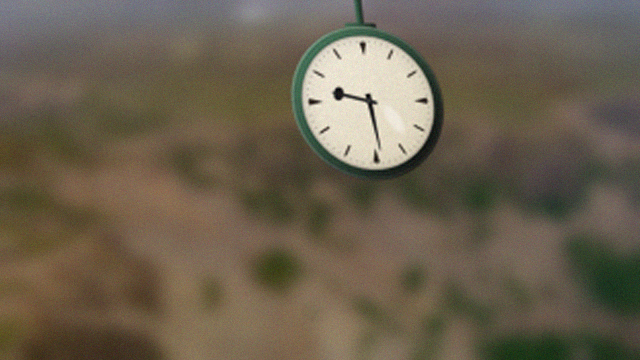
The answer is 9 h 29 min
